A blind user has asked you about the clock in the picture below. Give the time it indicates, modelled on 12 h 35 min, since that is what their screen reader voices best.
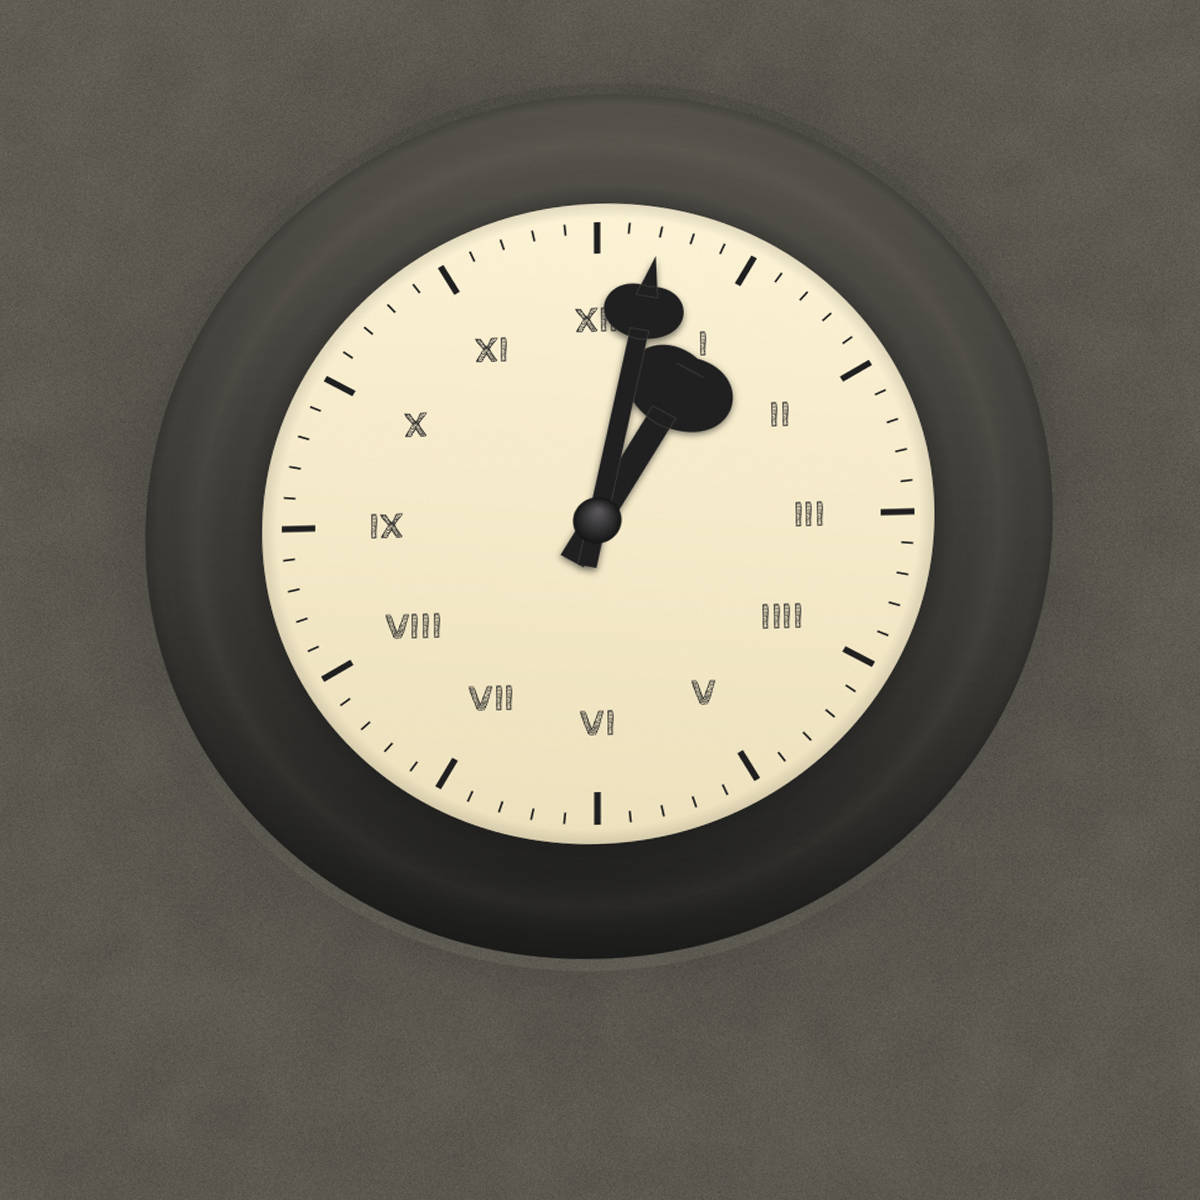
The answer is 1 h 02 min
